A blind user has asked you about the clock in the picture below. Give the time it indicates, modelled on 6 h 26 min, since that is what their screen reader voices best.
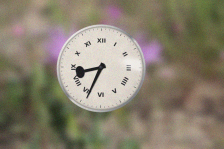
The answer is 8 h 34 min
